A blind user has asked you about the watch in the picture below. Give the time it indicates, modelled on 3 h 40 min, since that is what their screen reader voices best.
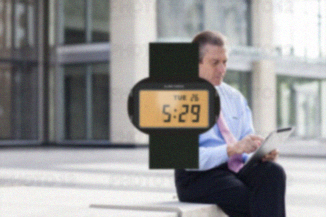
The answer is 5 h 29 min
